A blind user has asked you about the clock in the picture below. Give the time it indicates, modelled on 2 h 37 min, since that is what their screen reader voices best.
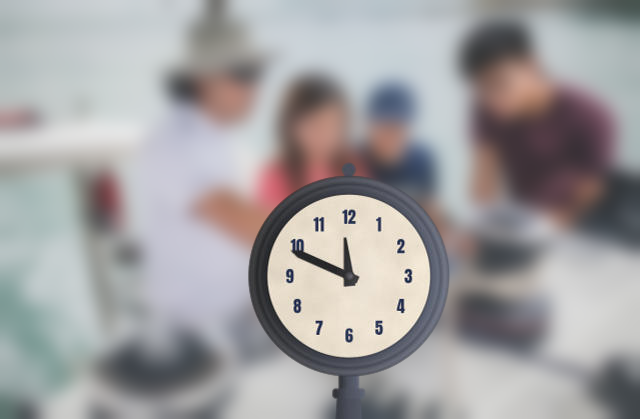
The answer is 11 h 49 min
